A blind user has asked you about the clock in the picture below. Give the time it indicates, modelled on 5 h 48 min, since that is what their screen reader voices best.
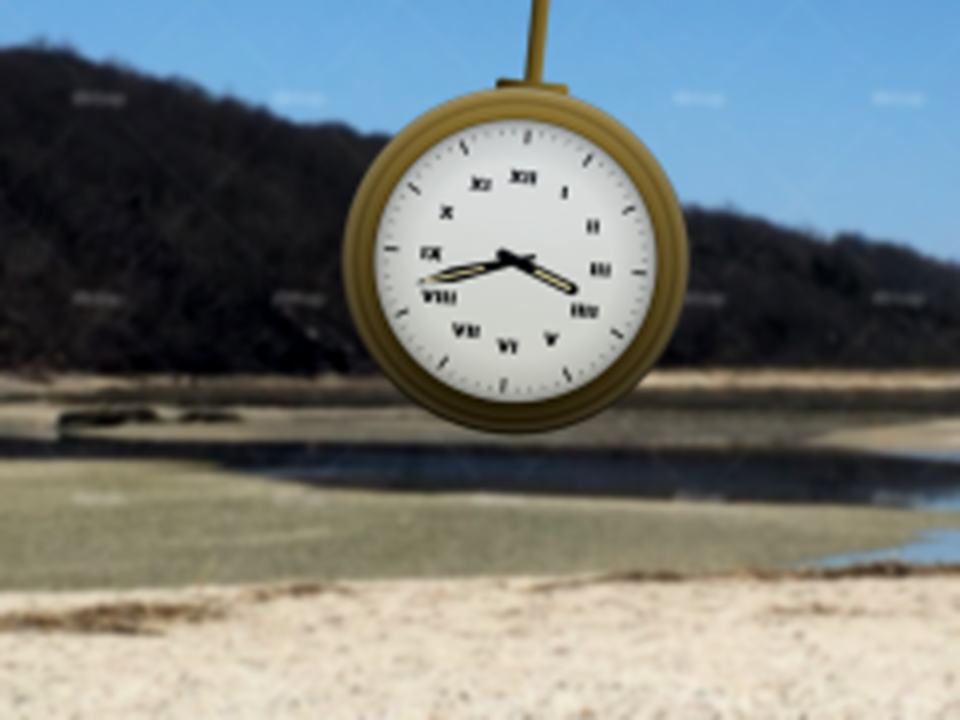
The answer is 3 h 42 min
